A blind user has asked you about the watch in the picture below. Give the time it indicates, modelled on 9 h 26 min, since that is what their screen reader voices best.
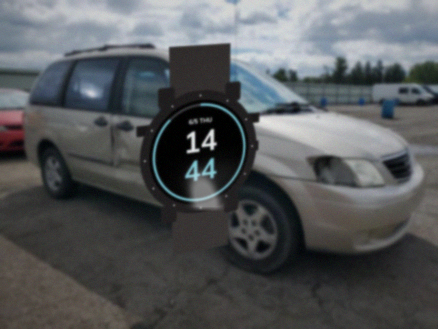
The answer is 14 h 44 min
